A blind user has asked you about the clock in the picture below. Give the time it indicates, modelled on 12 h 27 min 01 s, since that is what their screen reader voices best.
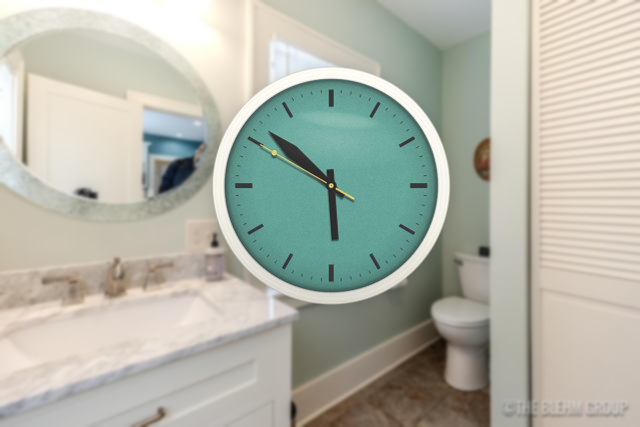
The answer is 5 h 51 min 50 s
